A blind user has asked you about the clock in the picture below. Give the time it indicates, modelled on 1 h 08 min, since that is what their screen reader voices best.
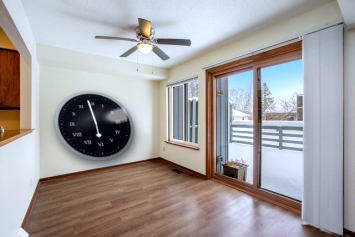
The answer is 5 h 59 min
